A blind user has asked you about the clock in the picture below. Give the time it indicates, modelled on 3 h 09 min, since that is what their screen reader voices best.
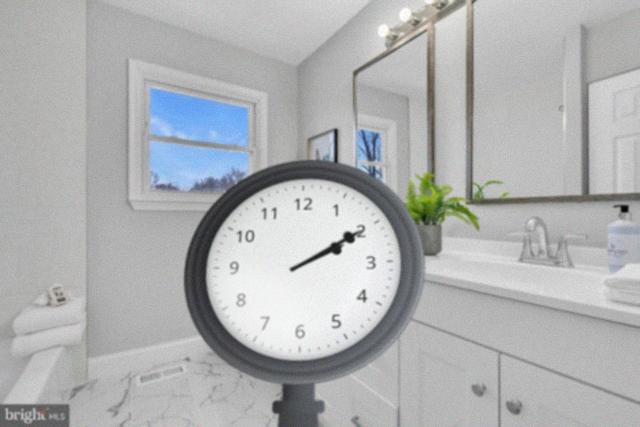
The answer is 2 h 10 min
